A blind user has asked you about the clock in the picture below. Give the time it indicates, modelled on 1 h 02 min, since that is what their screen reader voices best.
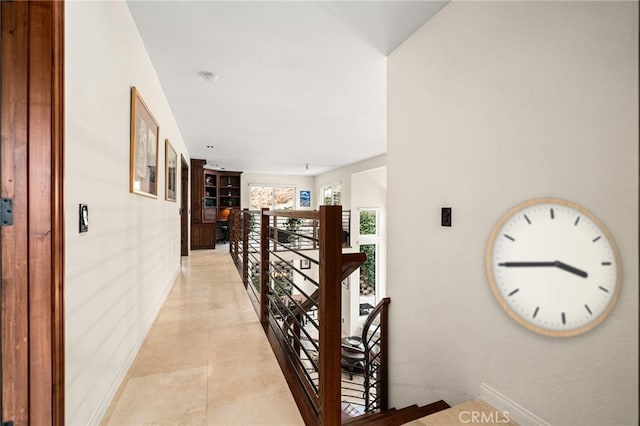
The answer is 3 h 45 min
